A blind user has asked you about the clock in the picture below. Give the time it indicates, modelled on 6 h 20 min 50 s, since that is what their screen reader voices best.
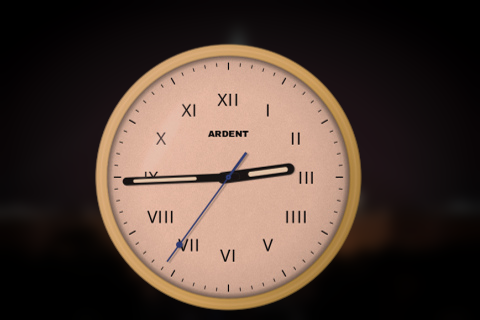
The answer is 2 h 44 min 36 s
